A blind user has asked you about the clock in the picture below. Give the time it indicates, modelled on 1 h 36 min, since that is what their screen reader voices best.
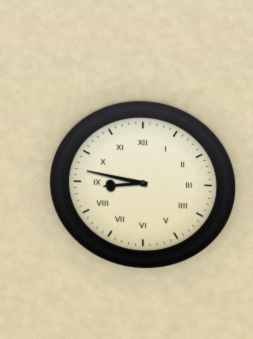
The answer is 8 h 47 min
